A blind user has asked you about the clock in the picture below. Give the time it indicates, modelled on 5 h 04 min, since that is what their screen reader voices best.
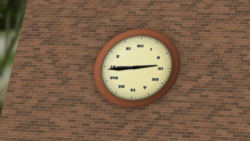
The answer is 2 h 44 min
